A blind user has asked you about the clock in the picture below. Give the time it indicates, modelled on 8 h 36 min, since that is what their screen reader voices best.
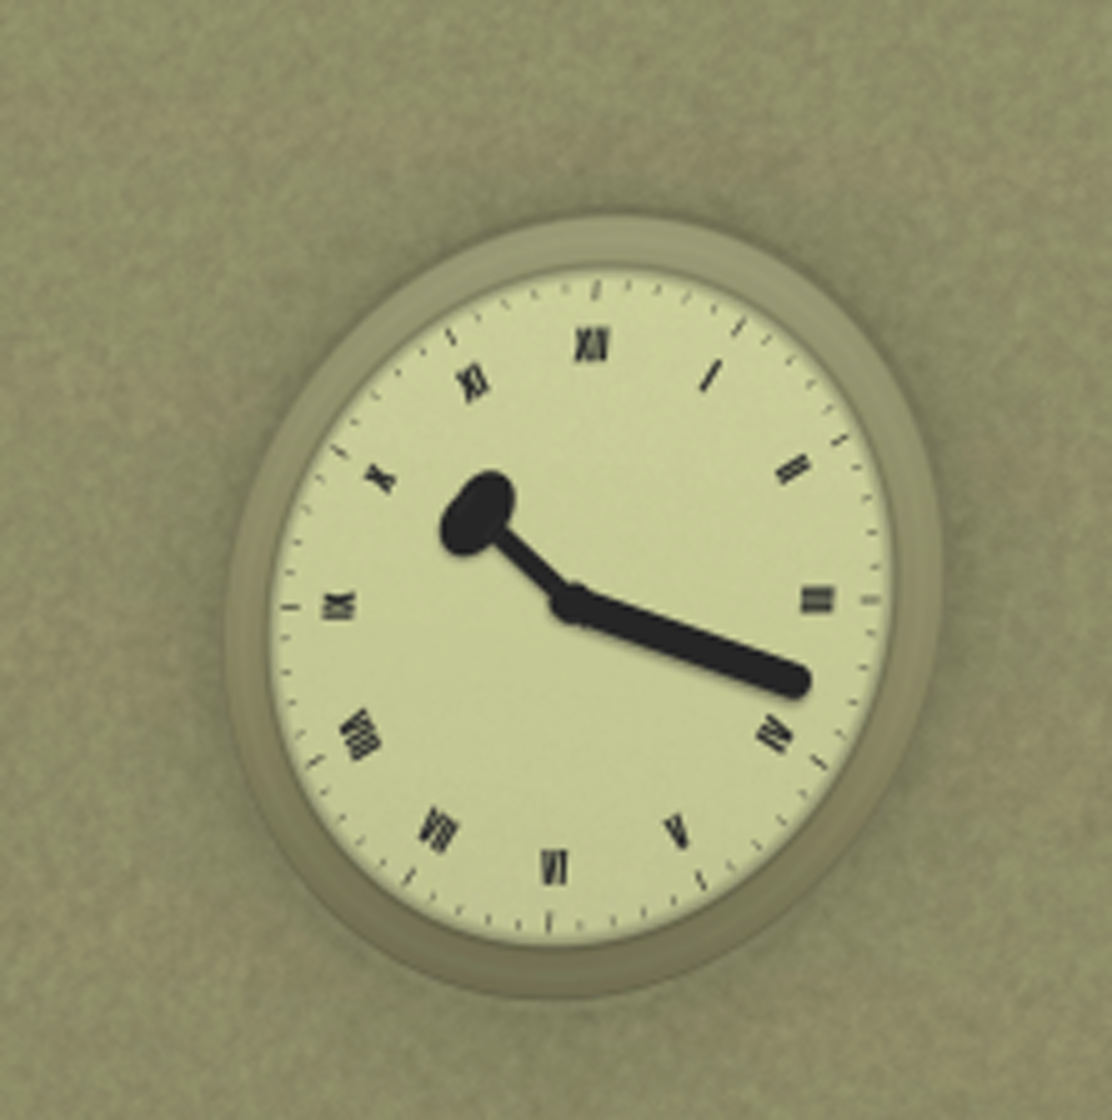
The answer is 10 h 18 min
